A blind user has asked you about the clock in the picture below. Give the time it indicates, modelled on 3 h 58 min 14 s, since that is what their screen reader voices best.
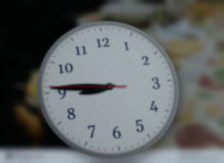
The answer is 8 h 45 min 46 s
